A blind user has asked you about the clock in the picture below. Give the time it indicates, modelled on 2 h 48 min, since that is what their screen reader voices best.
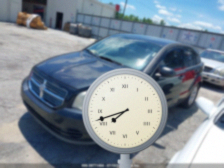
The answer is 7 h 42 min
